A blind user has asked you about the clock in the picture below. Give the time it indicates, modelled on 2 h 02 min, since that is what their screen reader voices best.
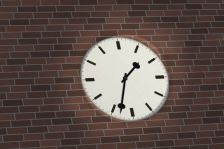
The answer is 1 h 33 min
